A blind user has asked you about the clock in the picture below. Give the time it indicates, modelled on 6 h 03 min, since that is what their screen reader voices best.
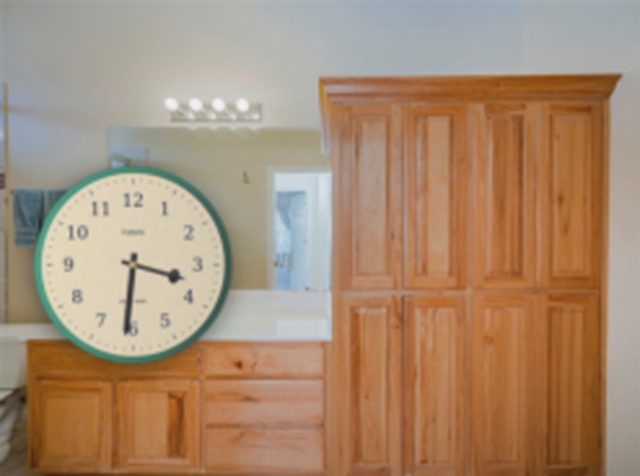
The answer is 3 h 31 min
